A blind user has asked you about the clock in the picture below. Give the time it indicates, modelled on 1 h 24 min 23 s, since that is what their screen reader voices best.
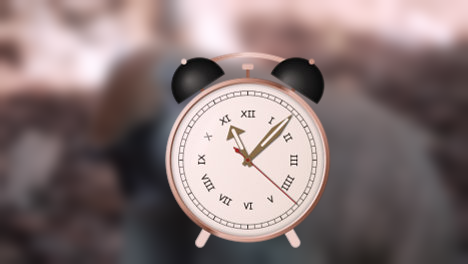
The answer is 11 h 07 min 22 s
